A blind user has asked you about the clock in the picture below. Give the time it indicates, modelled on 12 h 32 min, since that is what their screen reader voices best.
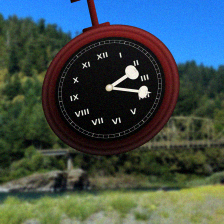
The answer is 2 h 19 min
